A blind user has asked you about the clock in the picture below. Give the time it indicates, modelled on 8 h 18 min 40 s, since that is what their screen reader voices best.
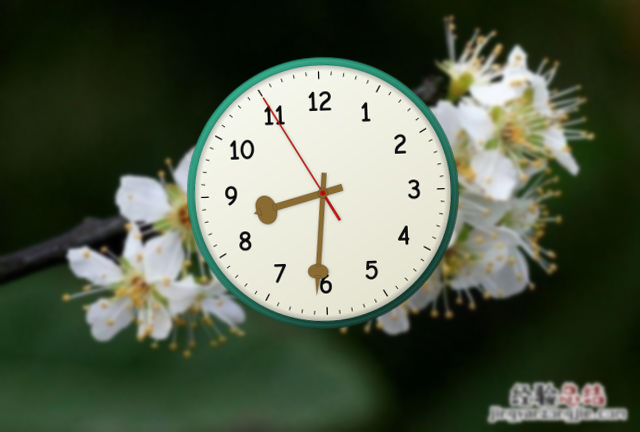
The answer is 8 h 30 min 55 s
